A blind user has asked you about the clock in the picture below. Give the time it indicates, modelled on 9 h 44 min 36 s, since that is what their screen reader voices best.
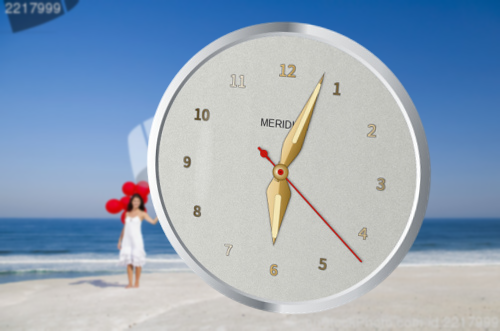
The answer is 6 h 03 min 22 s
